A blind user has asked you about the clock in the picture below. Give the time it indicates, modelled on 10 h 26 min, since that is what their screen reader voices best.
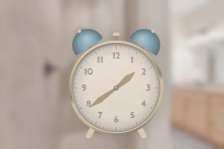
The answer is 1 h 39 min
